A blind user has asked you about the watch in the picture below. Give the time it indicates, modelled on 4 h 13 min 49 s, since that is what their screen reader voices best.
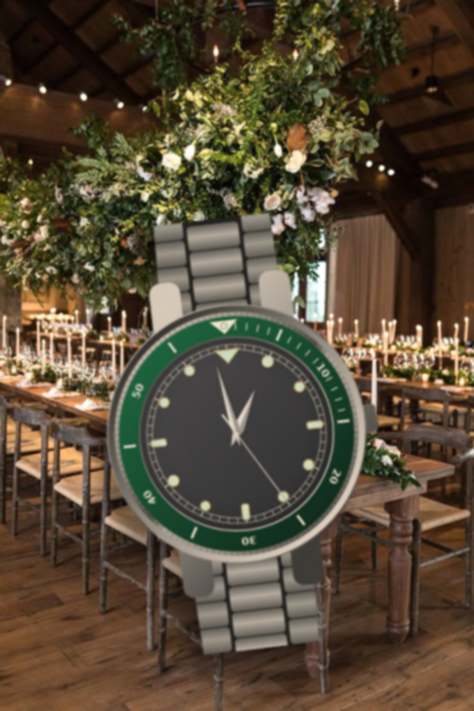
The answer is 12 h 58 min 25 s
